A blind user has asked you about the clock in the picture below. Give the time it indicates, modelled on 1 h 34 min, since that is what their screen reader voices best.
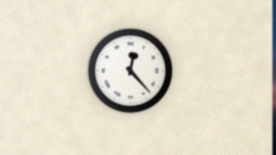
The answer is 12 h 23 min
